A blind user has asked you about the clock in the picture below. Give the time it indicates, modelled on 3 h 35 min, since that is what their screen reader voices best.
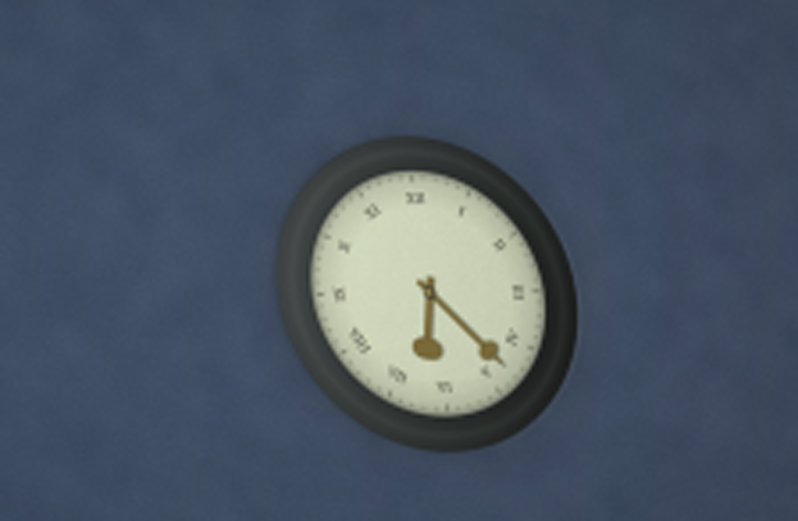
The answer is 6 h 23 min
